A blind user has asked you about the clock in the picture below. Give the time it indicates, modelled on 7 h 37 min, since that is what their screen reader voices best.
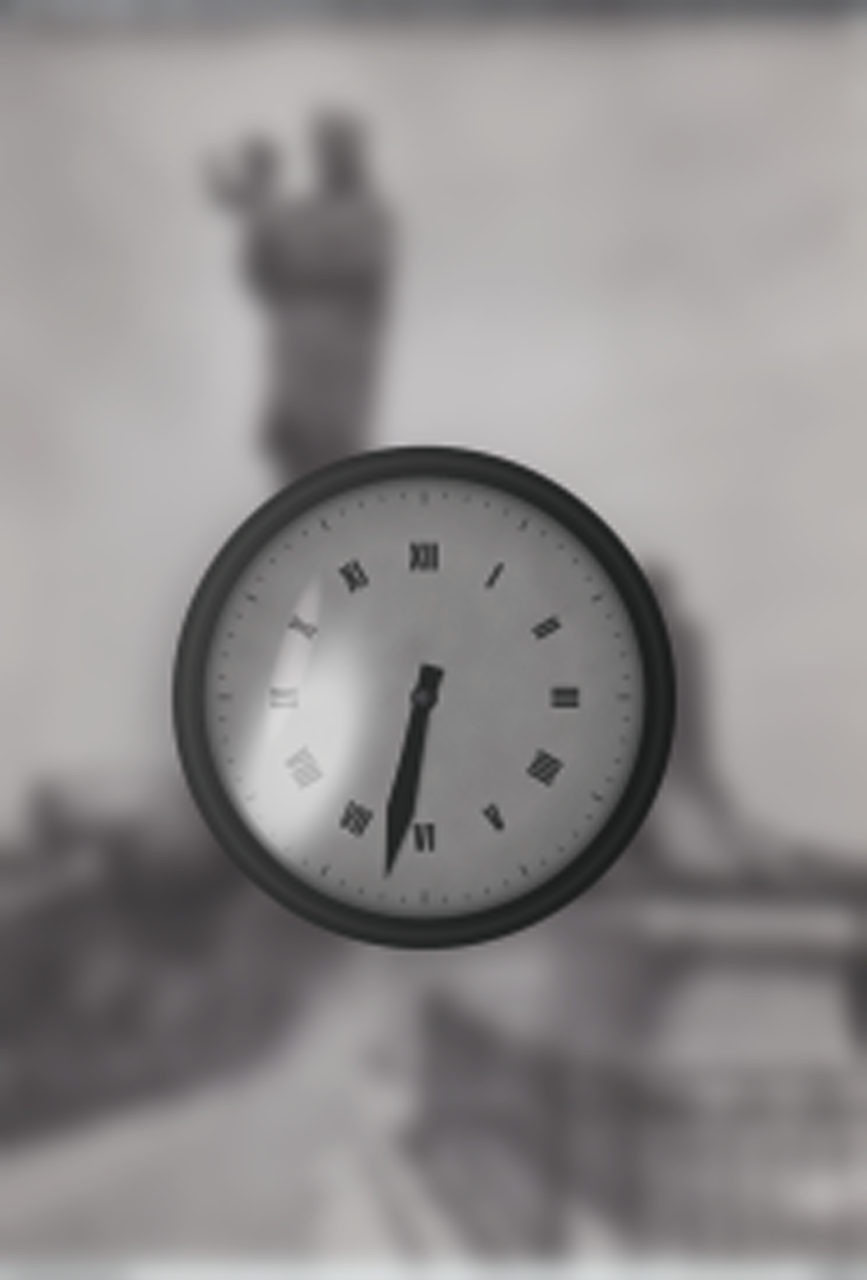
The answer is 6 h 32 min
